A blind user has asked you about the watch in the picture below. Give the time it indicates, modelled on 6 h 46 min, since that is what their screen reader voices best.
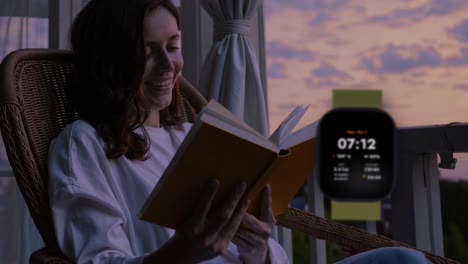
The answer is 7 h 12 min
